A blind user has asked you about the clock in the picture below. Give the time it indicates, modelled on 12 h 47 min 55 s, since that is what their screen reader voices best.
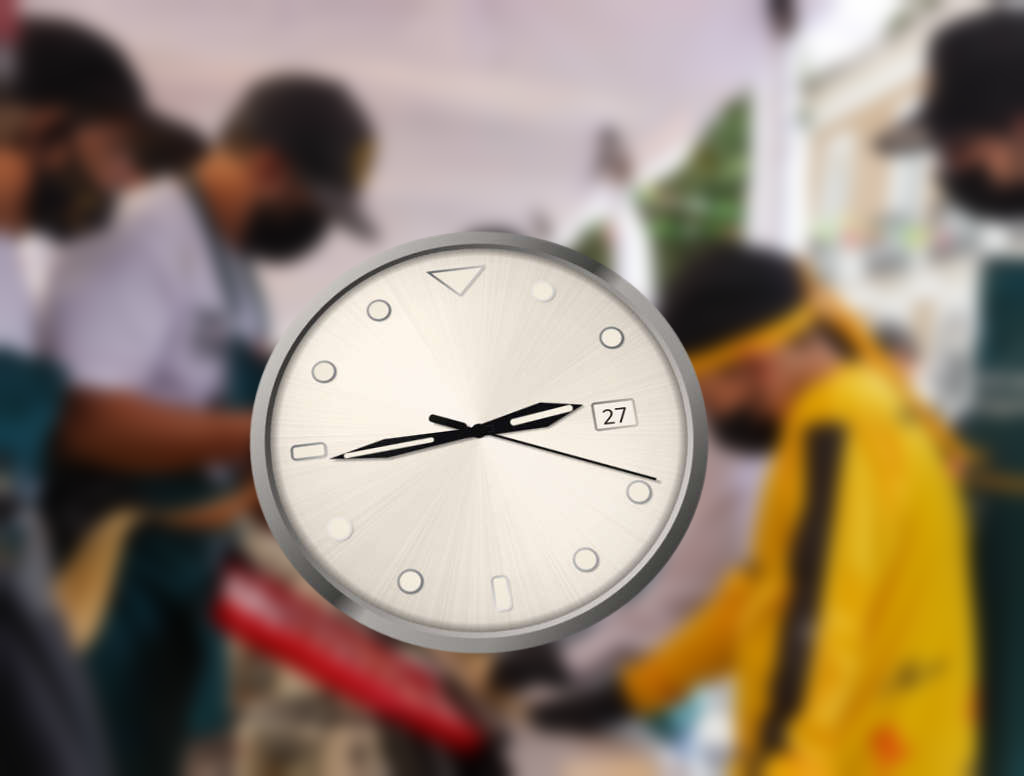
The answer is 2 h 44 min 19 s
